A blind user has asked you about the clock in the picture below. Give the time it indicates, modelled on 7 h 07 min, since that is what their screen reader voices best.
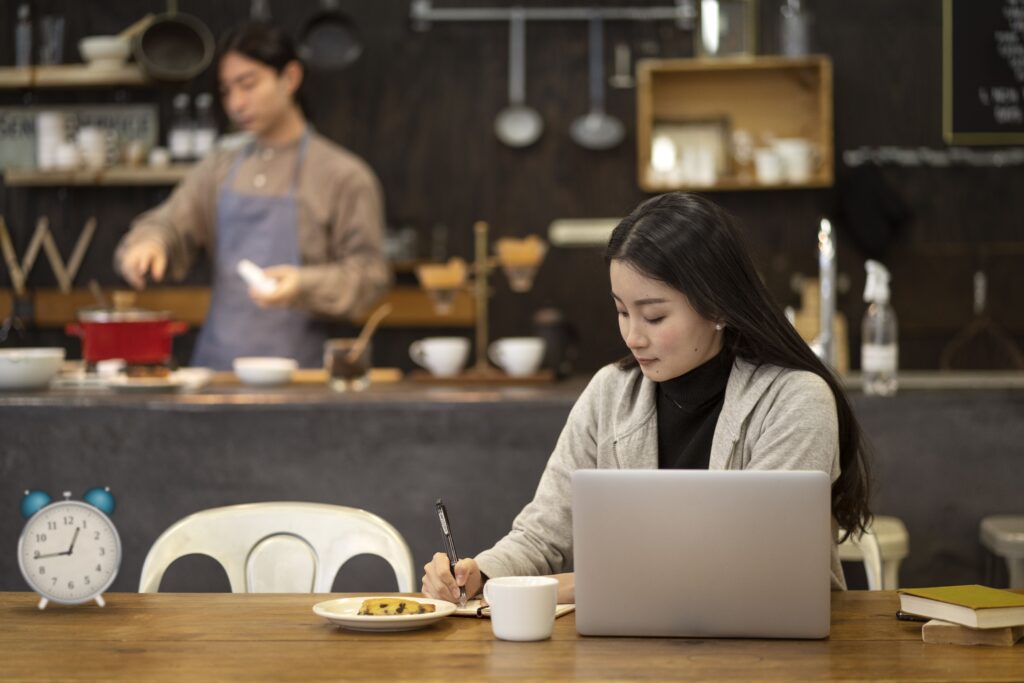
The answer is 12 h 44 min
